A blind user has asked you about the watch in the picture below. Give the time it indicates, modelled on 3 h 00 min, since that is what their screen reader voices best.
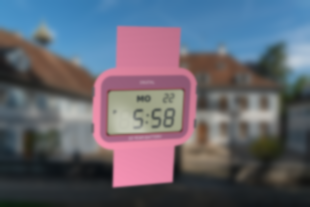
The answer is 5 h 58 min
